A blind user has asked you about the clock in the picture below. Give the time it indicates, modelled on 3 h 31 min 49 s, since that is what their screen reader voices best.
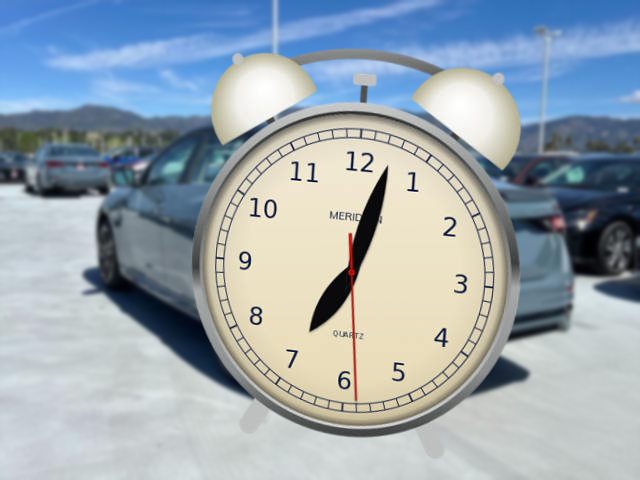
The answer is 7 h 02 min 29 s
